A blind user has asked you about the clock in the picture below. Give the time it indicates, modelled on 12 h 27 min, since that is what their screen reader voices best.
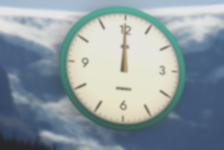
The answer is 12 h 00 min
